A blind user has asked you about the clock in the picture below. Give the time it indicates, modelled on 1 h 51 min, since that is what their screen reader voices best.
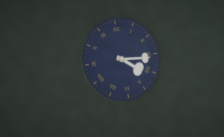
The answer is 4 h 16 min
